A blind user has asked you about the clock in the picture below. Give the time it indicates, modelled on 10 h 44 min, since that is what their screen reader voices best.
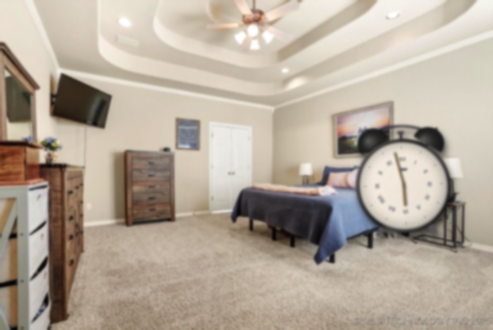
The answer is 5 h 58 min
